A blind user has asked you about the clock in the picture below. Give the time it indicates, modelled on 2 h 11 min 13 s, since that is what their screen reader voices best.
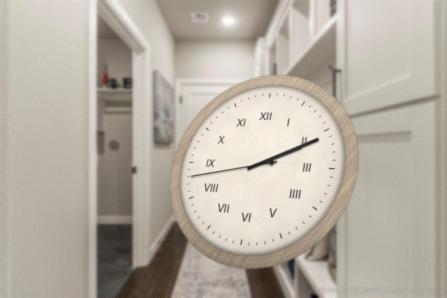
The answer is 2 h 10 min 43 s
